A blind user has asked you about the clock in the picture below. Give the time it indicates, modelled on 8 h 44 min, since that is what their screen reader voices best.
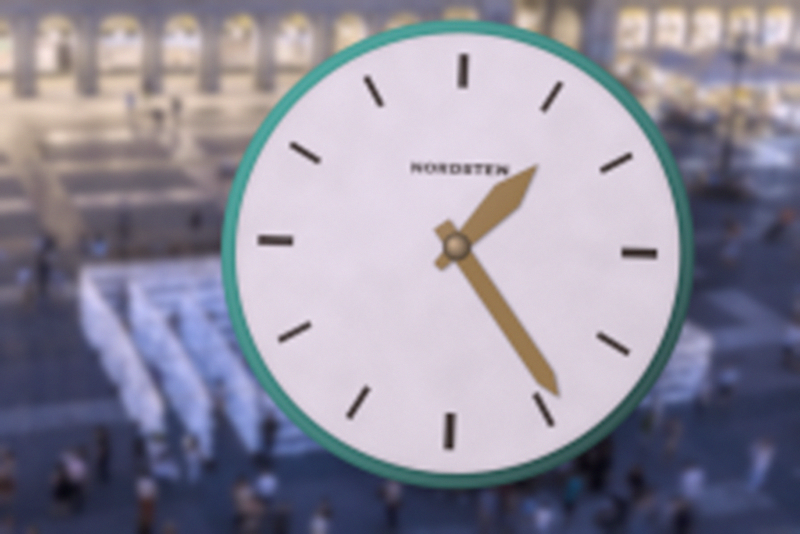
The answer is 1 h 24 min
